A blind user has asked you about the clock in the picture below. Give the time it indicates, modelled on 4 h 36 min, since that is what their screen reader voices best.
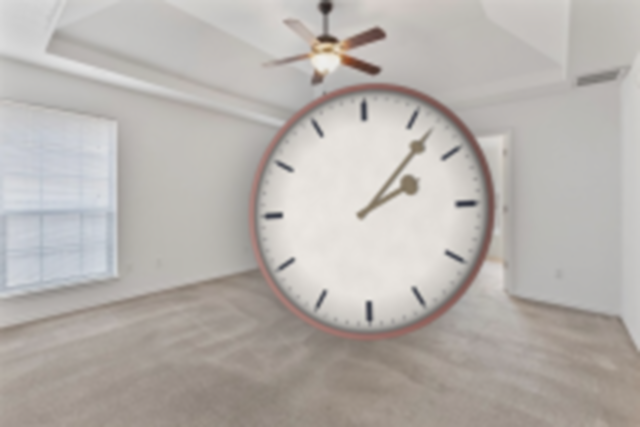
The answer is 2 h 07 min
